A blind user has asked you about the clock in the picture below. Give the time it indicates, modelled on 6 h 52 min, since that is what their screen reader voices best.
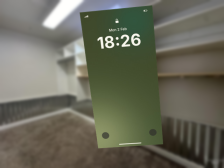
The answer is 18 h 26 min
